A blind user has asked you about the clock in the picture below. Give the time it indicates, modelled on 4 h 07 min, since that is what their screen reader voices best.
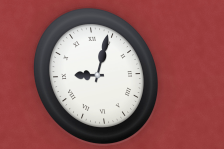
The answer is 9 h 04 min
